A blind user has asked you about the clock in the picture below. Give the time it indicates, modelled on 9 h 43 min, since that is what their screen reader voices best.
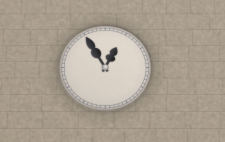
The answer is 12 h 55 min
